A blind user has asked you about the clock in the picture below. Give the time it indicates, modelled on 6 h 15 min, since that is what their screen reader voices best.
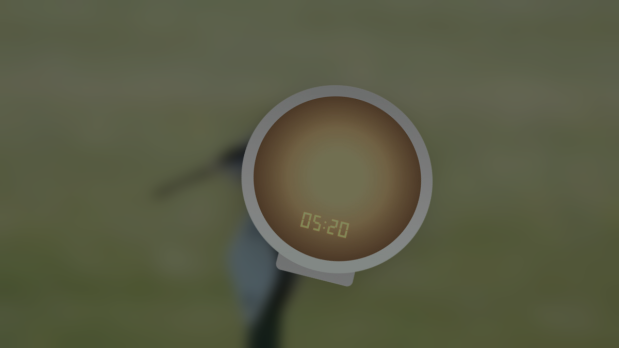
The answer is 5 h 20 min
